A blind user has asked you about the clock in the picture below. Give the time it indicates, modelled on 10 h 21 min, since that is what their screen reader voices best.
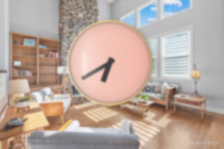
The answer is 6 h 40 min
